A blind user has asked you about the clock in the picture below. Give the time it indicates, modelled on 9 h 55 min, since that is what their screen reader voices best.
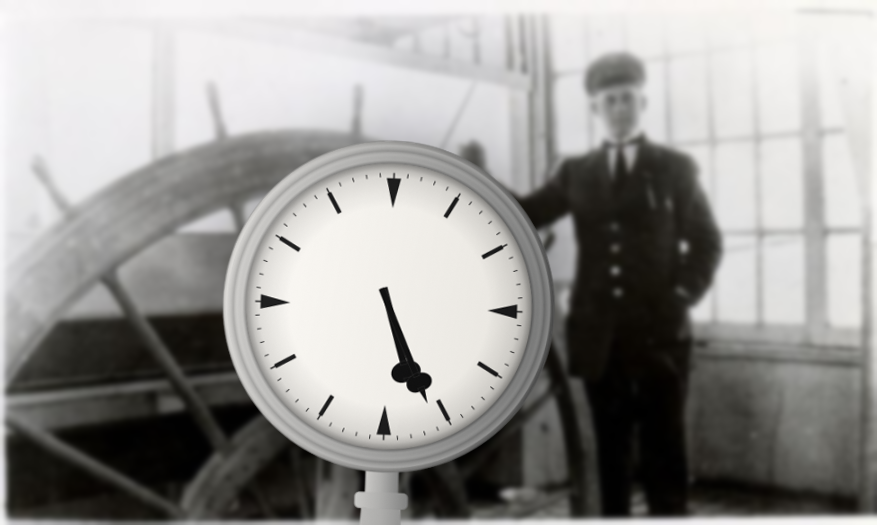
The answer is 5 h 26 min
